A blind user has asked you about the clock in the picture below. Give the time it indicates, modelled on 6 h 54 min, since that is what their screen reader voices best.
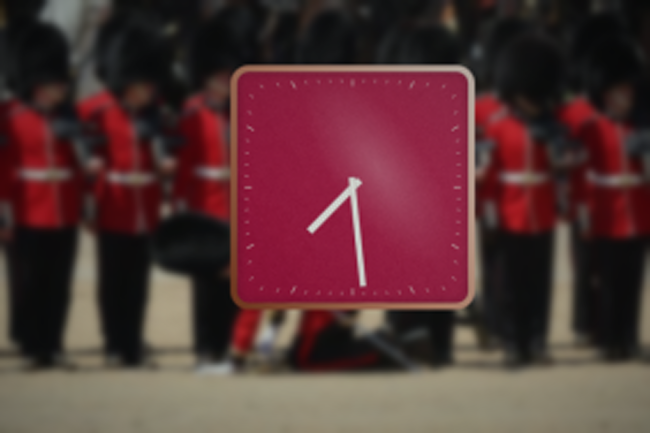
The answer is 7 h 29 min
